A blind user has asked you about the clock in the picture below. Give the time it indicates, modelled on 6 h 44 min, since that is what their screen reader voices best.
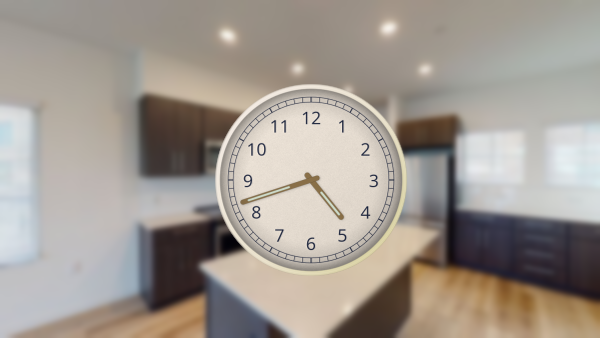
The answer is 4 h 42 min
